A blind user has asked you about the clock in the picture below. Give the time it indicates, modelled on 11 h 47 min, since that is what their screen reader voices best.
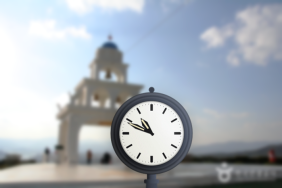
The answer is 10 h 49 min
